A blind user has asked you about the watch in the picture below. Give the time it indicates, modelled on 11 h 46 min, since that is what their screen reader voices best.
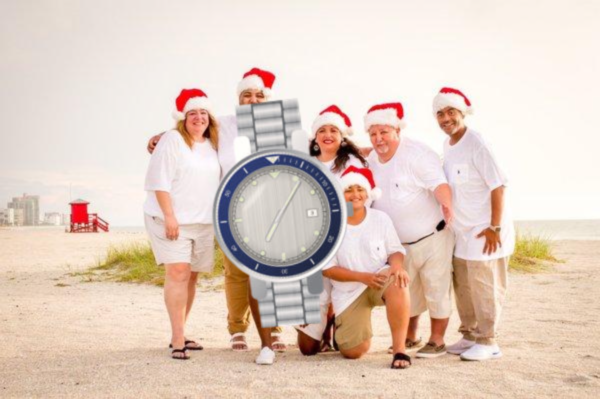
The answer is 7 h 06 min
